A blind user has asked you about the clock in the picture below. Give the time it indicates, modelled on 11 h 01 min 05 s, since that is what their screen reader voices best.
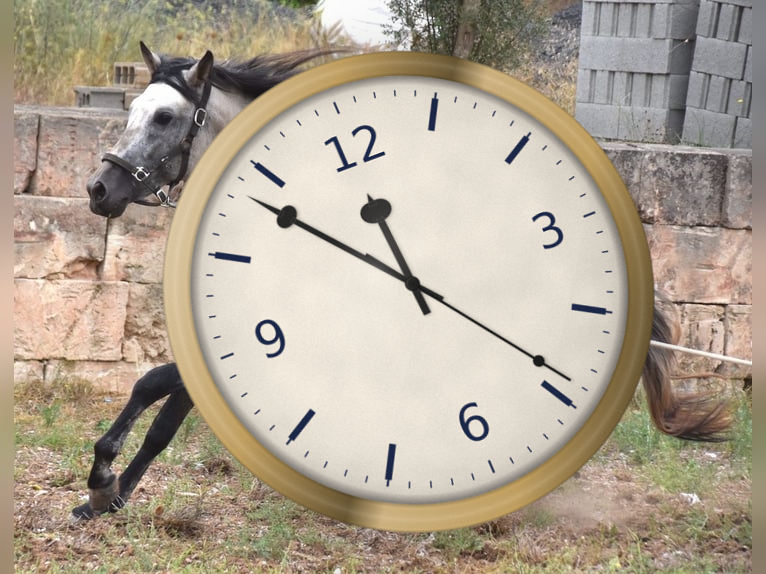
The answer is 11 h 53 min 24 s
